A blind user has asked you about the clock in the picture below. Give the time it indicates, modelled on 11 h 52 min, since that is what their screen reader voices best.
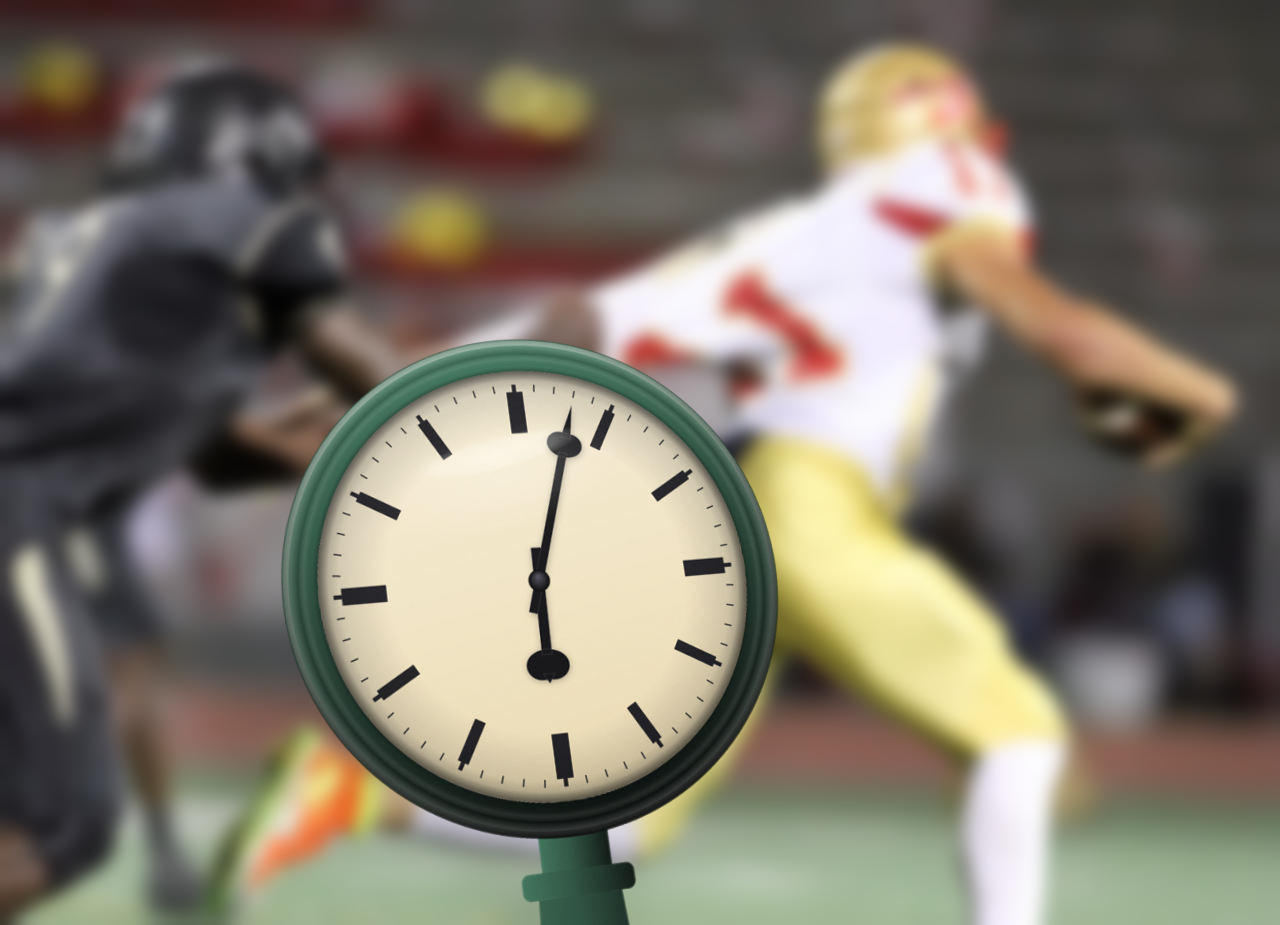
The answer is 6 h 03 min
